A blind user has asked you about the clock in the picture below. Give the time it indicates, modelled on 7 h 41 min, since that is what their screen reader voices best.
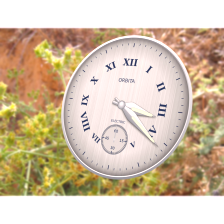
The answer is 3 h 21 min
